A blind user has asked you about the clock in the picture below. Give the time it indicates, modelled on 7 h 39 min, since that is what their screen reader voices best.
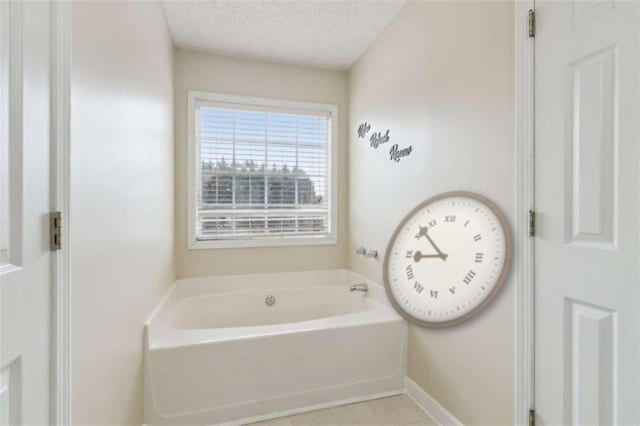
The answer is 8 h 52 min
